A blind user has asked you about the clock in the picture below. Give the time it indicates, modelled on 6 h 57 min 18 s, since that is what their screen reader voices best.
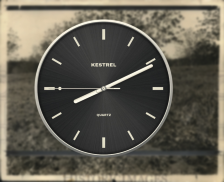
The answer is 8 h 10 min 45 s
